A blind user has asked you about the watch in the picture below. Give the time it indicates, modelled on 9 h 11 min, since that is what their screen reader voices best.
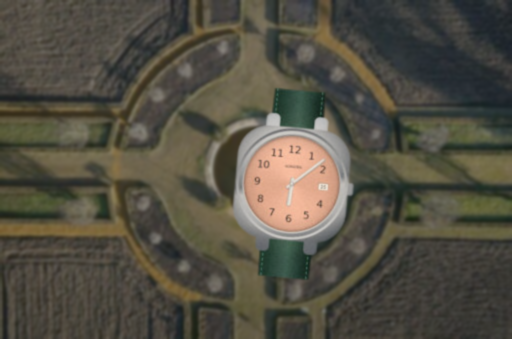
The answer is 6 h 08 min
